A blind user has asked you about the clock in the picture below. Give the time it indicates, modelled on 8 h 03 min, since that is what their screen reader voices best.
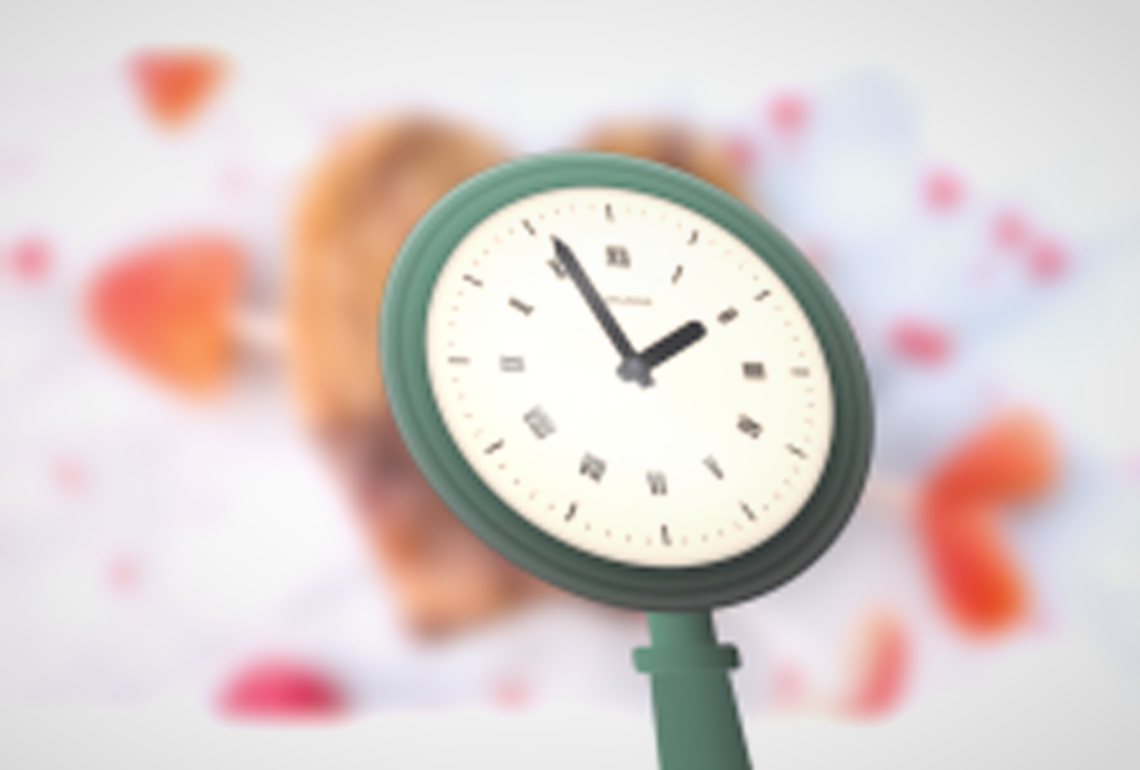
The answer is 1 h 56 min
